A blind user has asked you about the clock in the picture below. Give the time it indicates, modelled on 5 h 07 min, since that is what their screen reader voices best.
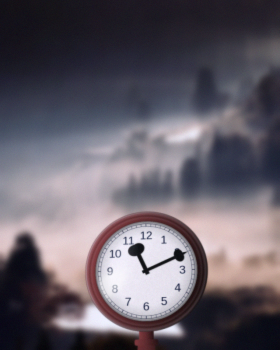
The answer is 11 h 11 min
